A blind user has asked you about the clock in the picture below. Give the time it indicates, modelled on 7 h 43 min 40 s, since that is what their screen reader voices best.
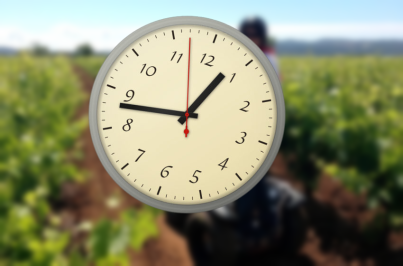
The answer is 12 h 42 min 57 s
